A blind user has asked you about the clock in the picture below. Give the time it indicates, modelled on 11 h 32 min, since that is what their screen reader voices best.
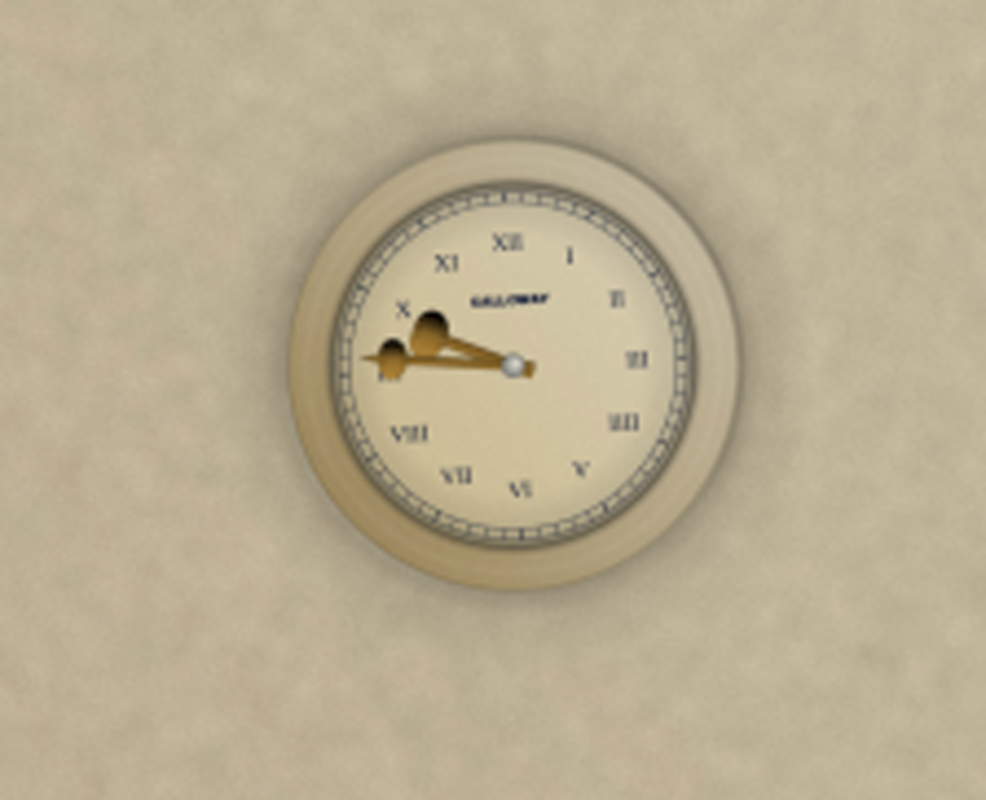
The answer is 9 h 46 min
